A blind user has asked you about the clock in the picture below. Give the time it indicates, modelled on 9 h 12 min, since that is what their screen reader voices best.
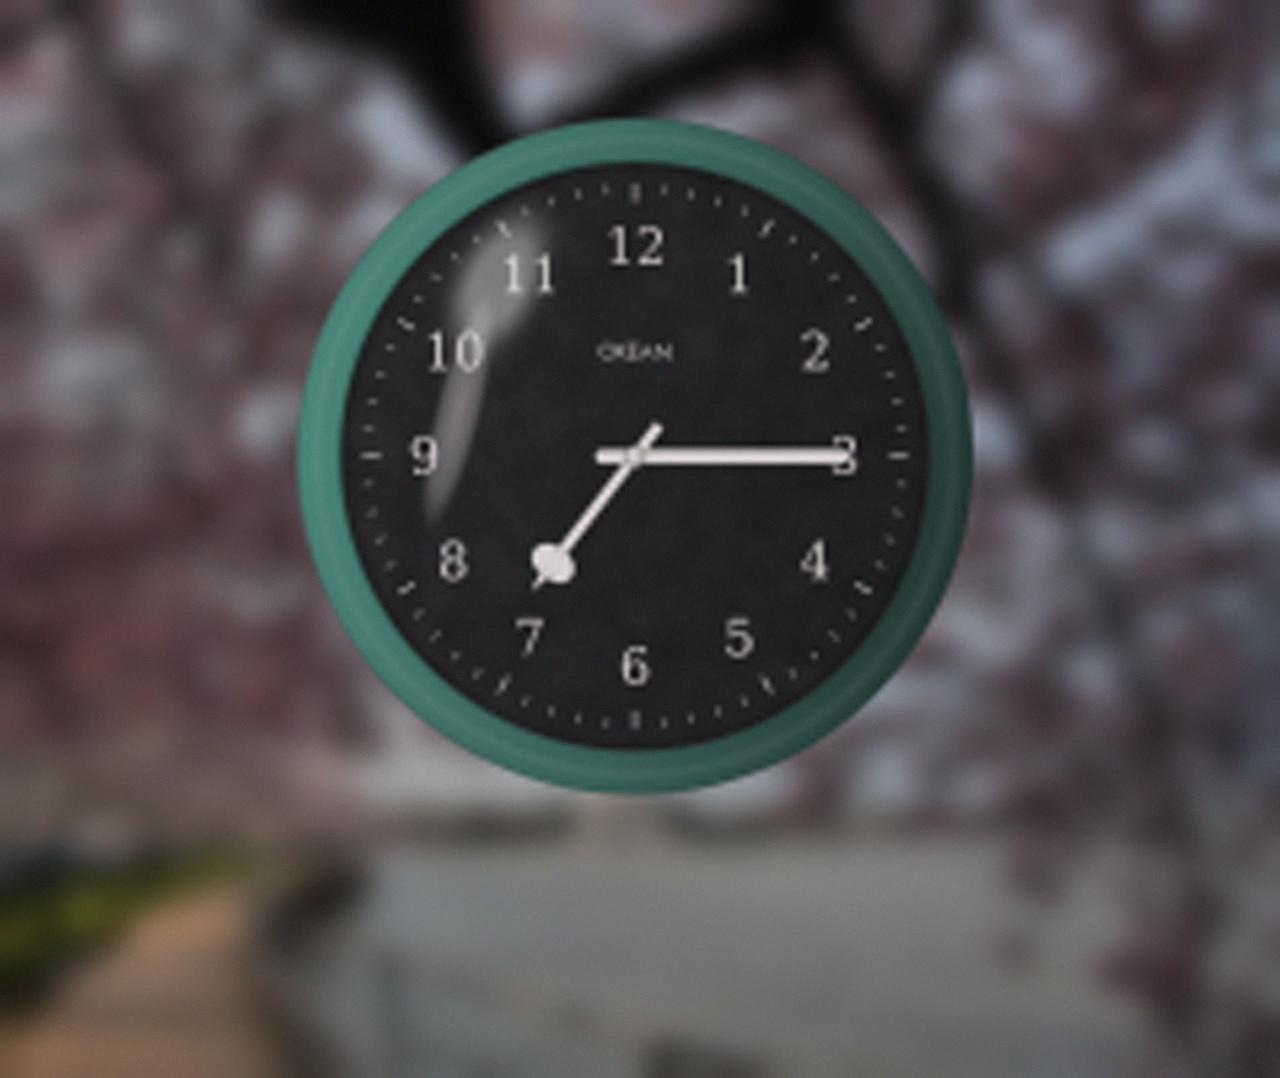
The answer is 7 h 15 min
